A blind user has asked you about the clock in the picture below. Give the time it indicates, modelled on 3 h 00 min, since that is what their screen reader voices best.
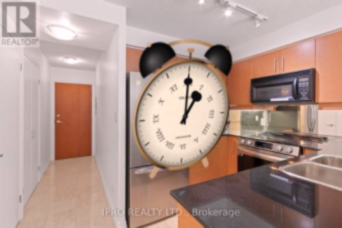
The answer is 1 h 00 min
